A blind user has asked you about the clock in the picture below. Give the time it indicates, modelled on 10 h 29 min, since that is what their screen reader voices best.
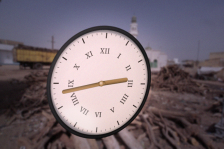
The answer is 2 h 43 min
